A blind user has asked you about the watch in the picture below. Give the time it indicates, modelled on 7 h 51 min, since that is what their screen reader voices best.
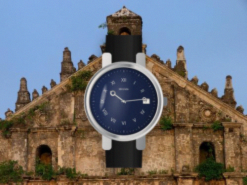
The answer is 10 h 14 min
